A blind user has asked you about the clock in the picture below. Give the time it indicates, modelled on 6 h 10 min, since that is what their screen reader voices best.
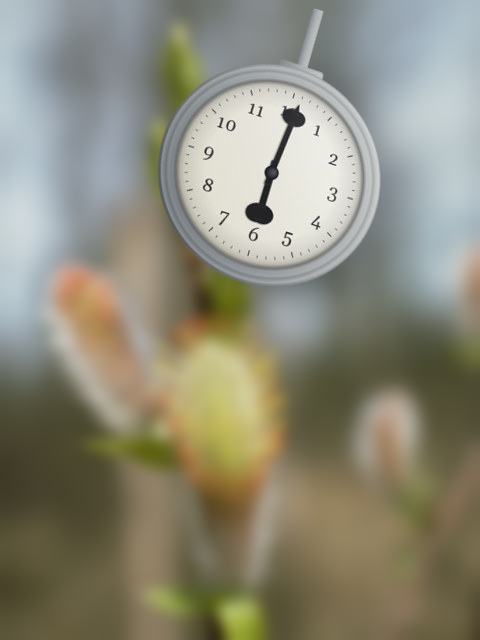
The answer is 6 h 01 min
